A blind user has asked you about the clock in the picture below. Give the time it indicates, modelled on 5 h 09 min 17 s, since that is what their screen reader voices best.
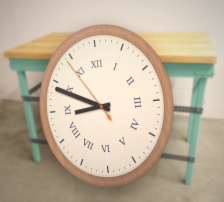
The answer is 8 h 48 min 54 s
